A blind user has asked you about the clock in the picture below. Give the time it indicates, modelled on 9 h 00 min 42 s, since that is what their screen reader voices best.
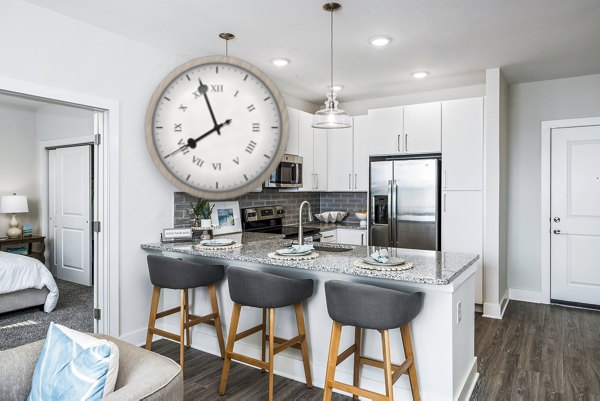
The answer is 7 h 56 min 40 s
